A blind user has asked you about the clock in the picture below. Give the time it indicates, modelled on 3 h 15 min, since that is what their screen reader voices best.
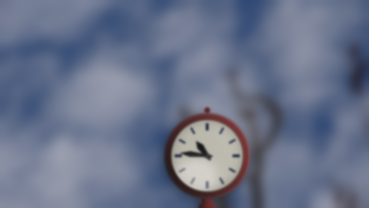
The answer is 10 h 46 min
